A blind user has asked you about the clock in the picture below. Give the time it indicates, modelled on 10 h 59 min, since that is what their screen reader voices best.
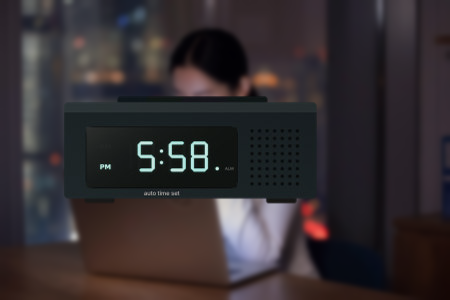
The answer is 5 h 58 min
